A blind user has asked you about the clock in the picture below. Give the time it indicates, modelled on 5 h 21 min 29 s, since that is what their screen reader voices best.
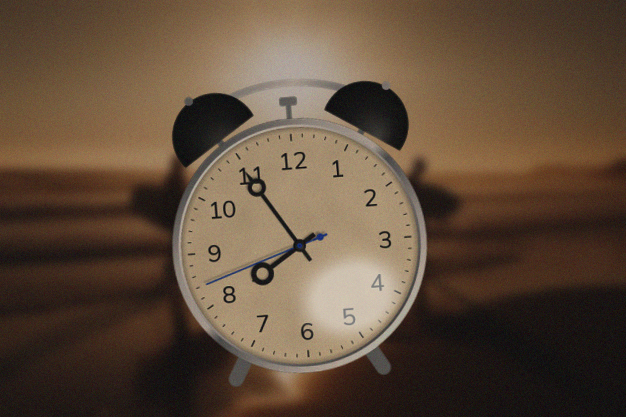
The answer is 7 h 54 min 42 s
